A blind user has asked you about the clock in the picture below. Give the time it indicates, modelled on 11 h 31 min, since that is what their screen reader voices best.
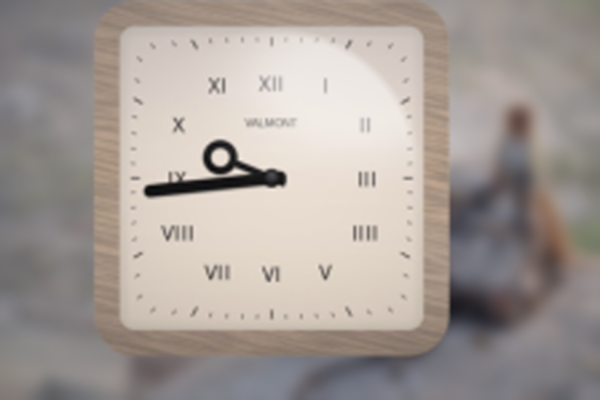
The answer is 9 h 44 min
